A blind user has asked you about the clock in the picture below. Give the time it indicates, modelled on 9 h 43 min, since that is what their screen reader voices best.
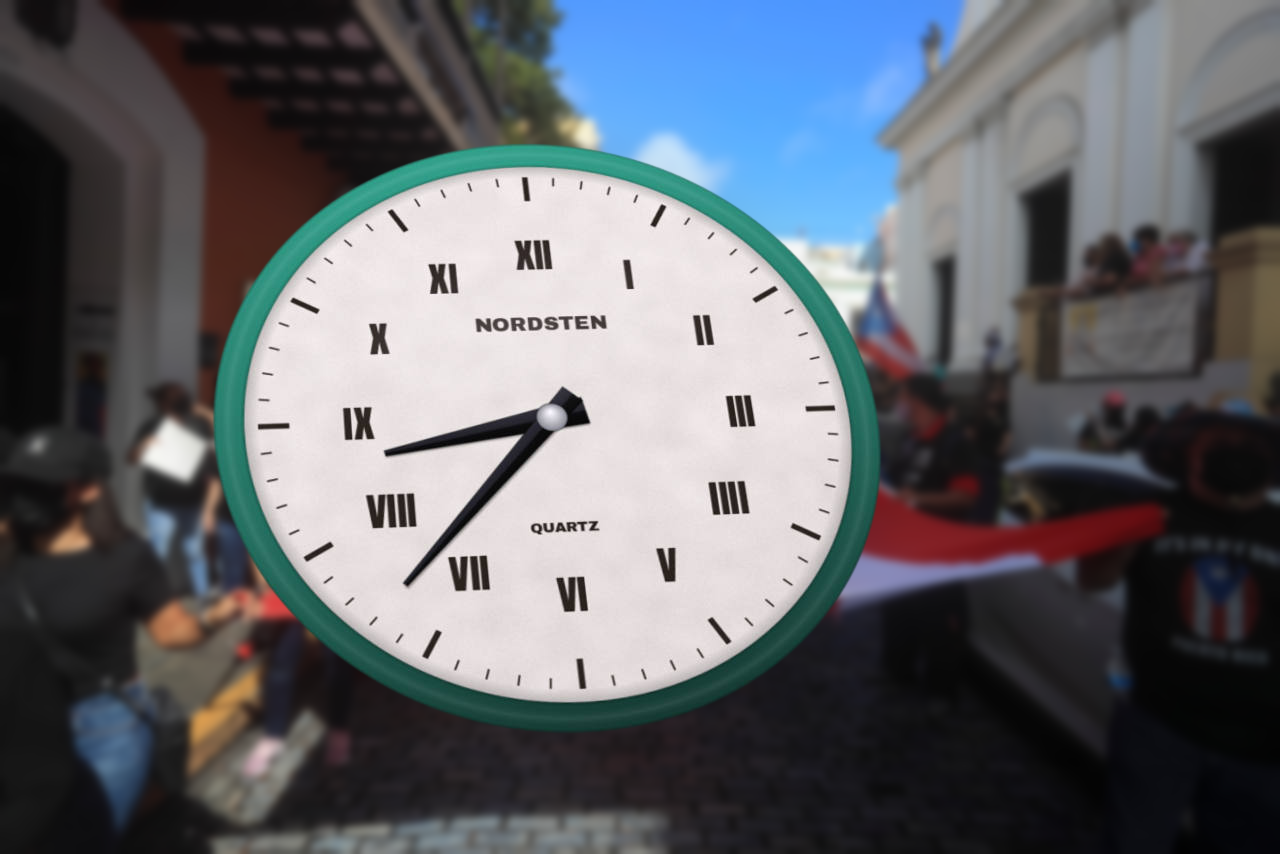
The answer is 8 h 37 min
